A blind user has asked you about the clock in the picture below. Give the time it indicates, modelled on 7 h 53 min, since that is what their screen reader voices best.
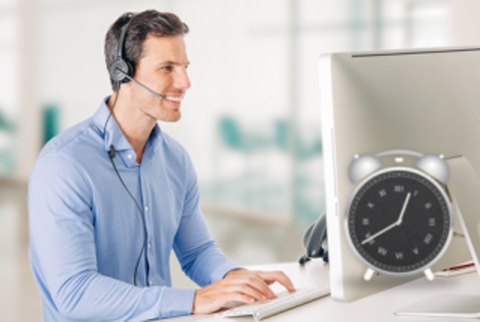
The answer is 12 h 40 min
